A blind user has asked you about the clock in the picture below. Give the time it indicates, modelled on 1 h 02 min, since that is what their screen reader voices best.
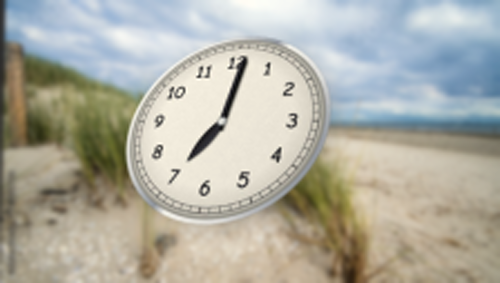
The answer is 7 h 01 min
